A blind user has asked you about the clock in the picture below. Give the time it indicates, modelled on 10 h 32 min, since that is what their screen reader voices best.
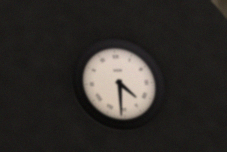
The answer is 4 h 31 min
